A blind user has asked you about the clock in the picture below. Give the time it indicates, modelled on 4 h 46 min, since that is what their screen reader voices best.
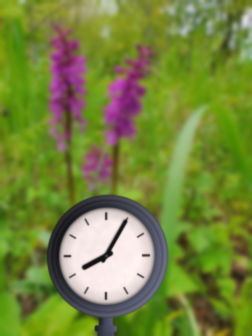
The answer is 8 h 05 min
